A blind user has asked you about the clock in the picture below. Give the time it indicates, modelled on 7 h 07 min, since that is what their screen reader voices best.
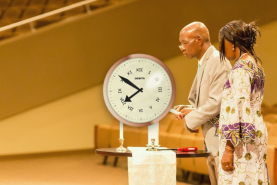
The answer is 7 h 51 min
